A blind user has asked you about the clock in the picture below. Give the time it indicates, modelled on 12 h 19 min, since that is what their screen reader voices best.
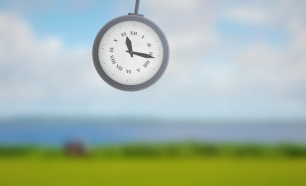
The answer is 11 h 16 min
